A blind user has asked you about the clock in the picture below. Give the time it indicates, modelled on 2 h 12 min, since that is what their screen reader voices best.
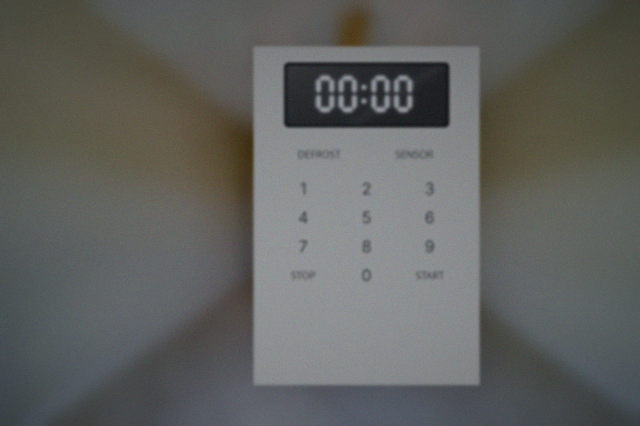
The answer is 0 h 00 min
